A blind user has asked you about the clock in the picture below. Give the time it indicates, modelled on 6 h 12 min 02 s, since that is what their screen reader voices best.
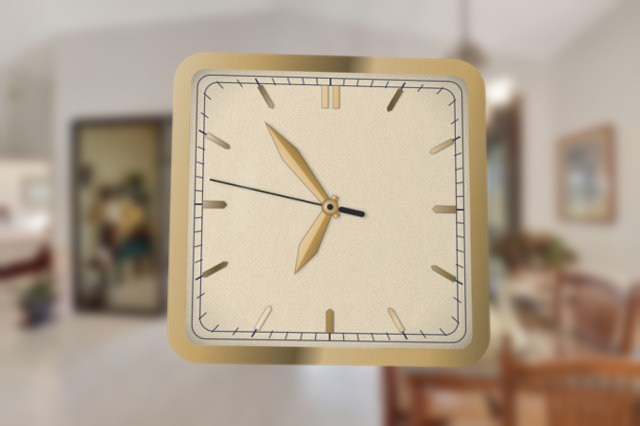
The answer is 6 h 53 min 47 s
